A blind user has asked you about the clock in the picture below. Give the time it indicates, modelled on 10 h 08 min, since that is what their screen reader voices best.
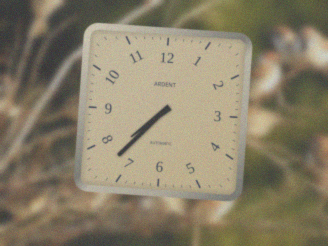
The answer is 7 h 37 min
